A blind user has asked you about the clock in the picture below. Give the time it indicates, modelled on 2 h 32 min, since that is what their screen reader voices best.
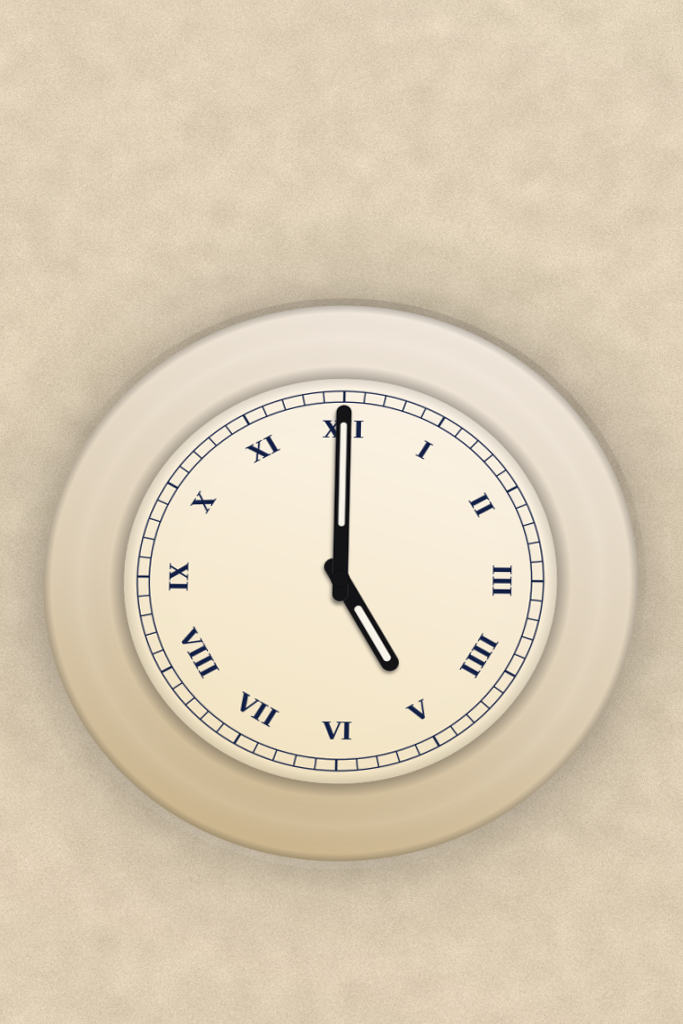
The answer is 5 h 00 min
